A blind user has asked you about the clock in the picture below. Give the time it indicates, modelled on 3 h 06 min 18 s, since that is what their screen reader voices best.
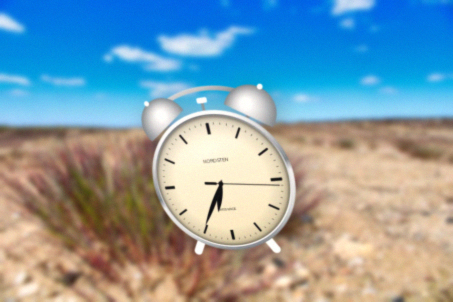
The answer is 6 h 35 min 16 s
